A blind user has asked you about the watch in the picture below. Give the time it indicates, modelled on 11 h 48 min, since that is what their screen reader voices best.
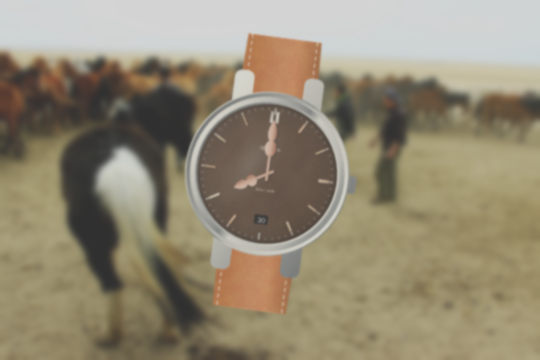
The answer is 8 h 00 min
